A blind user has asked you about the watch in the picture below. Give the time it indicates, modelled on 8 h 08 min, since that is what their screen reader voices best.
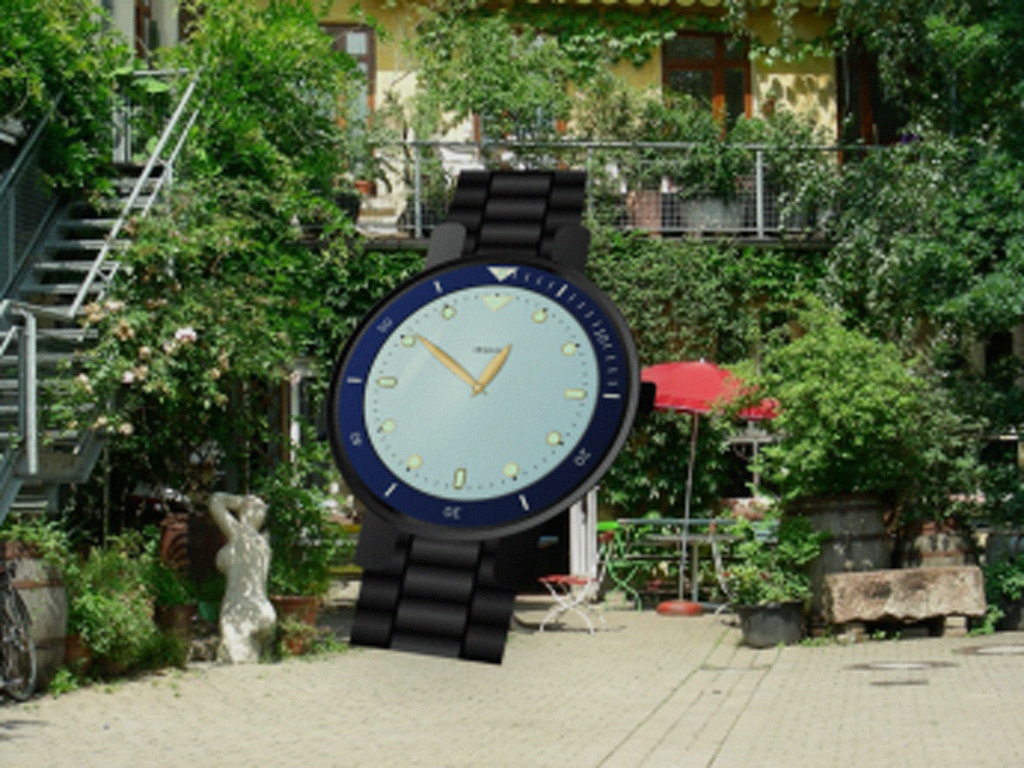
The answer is 12 h 51 min
